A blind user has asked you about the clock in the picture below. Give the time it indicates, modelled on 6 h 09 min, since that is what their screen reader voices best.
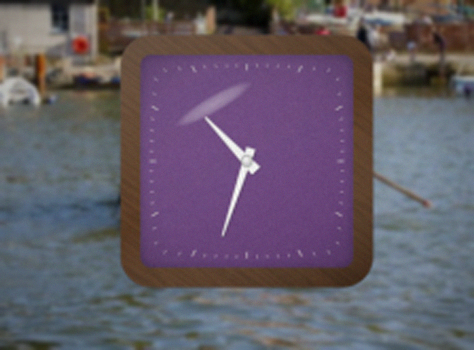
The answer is 10 h 33 min
